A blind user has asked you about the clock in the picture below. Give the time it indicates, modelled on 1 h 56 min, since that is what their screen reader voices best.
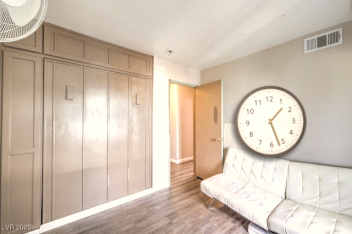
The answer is 1 h 27 min
